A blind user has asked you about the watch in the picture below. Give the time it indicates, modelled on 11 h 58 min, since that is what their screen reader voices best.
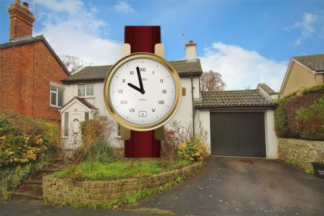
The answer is 9 h 58 min
